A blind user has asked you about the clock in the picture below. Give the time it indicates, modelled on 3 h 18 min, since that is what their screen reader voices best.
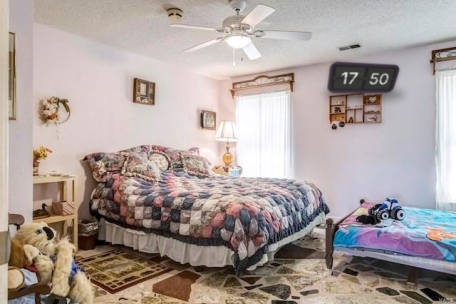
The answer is 17 h 50 min
